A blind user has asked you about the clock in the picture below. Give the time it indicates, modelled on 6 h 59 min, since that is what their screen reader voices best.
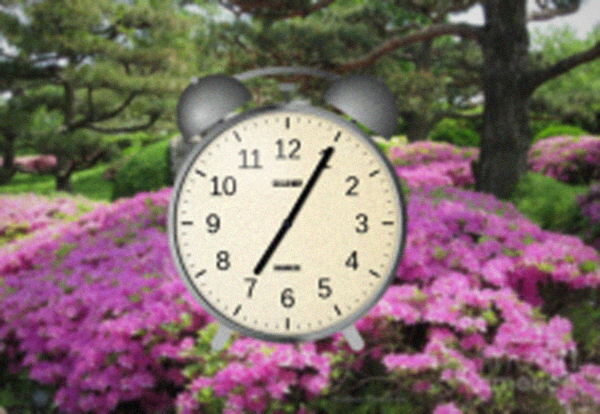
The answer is 7 h 05 min
